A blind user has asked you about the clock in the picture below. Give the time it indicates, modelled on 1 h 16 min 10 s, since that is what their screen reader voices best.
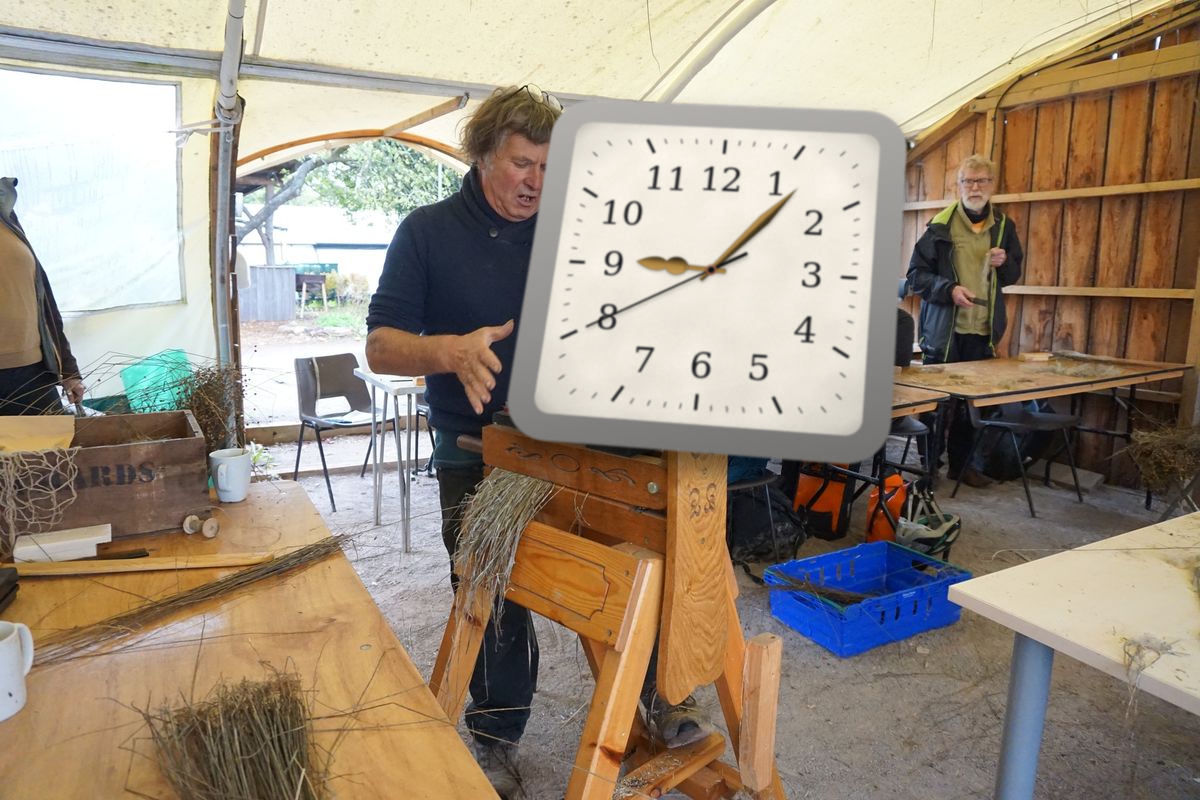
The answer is 9 h 06 min 40 s
